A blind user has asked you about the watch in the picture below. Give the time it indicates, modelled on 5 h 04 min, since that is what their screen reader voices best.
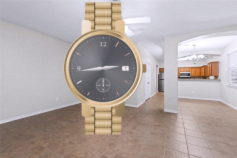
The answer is 2 h 44 min
